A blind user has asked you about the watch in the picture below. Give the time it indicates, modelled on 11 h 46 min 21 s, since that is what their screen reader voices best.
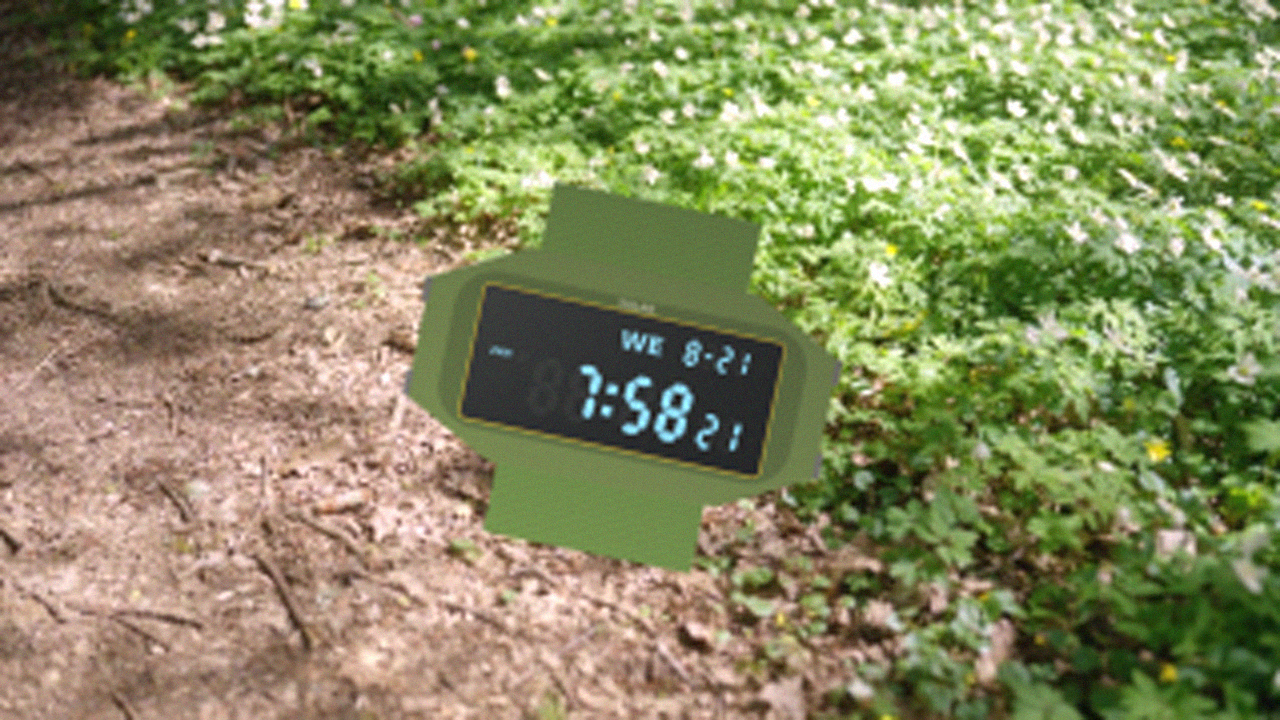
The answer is 7 h 58 min 21 s
